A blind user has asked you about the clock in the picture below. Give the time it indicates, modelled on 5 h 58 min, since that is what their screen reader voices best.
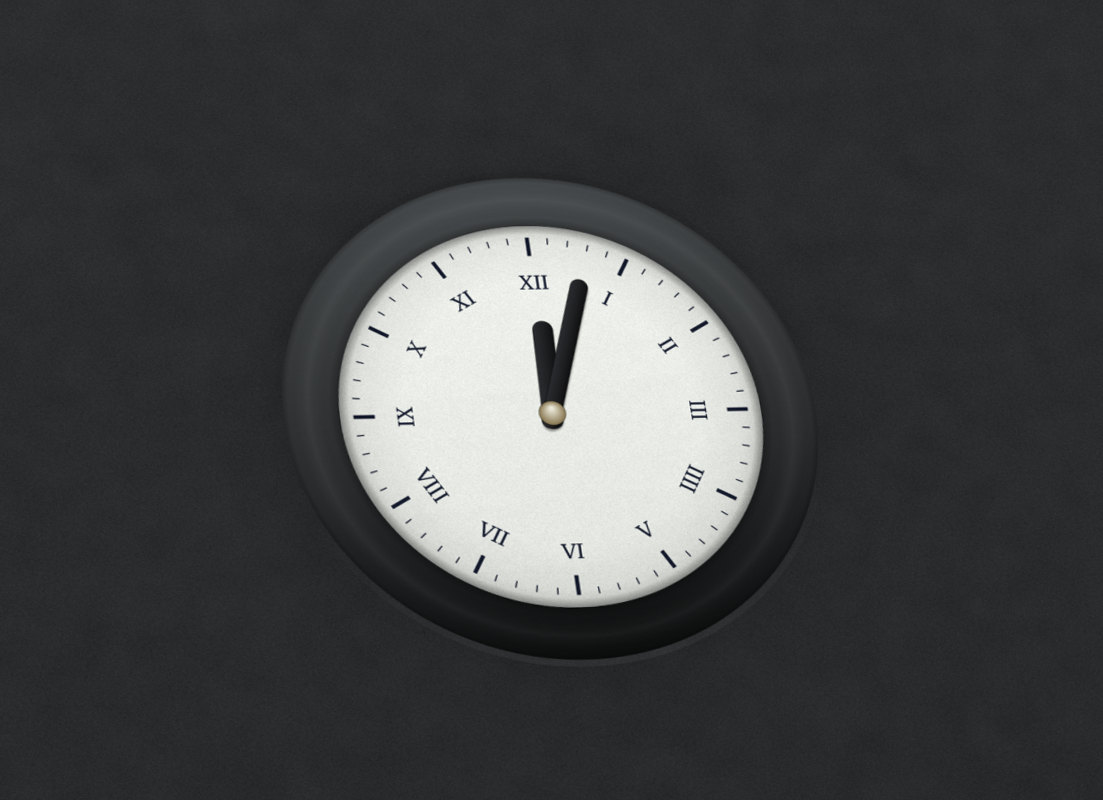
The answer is 12 h 03 min
